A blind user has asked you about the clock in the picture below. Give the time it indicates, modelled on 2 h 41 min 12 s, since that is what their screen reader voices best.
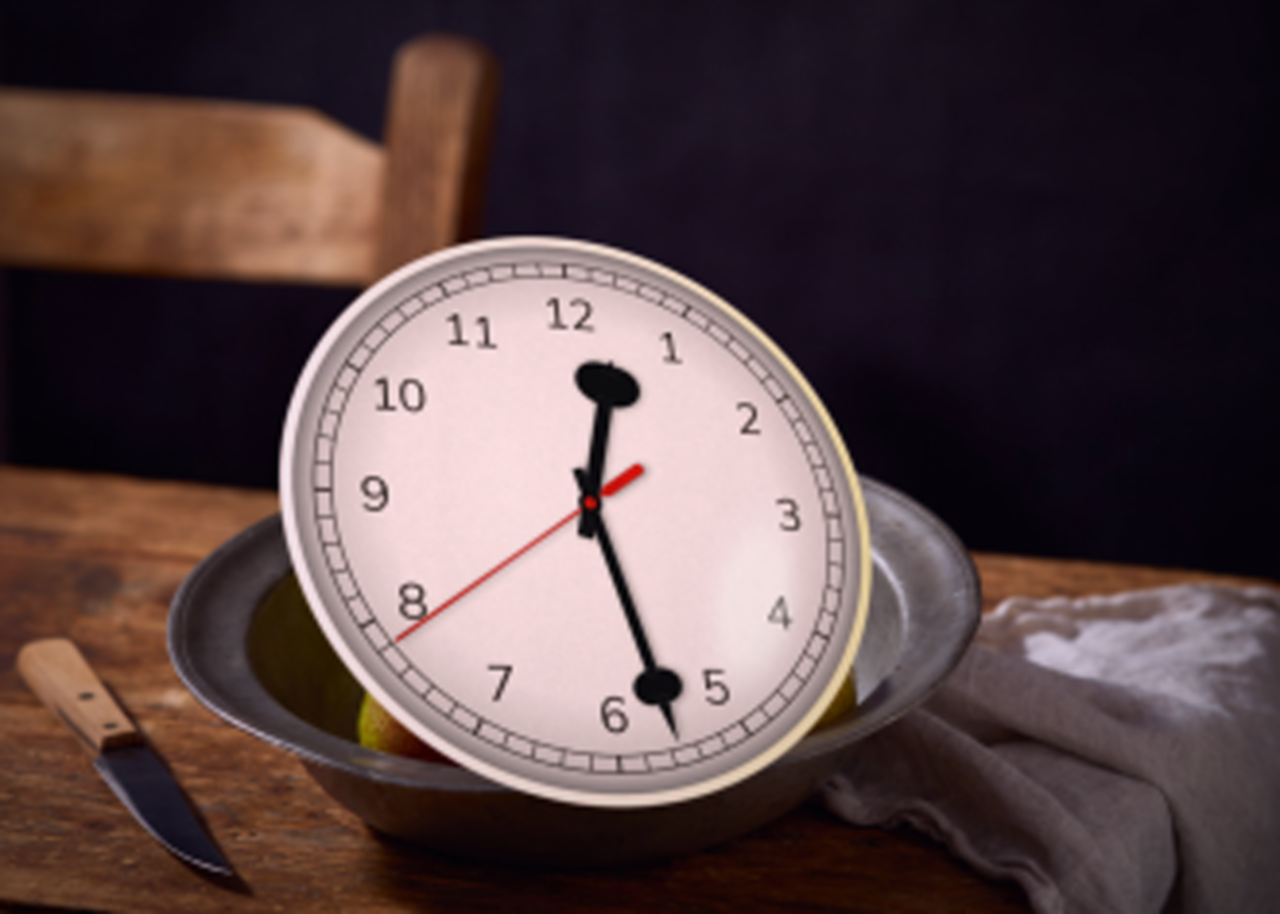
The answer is 12 h 27 min 39 s
